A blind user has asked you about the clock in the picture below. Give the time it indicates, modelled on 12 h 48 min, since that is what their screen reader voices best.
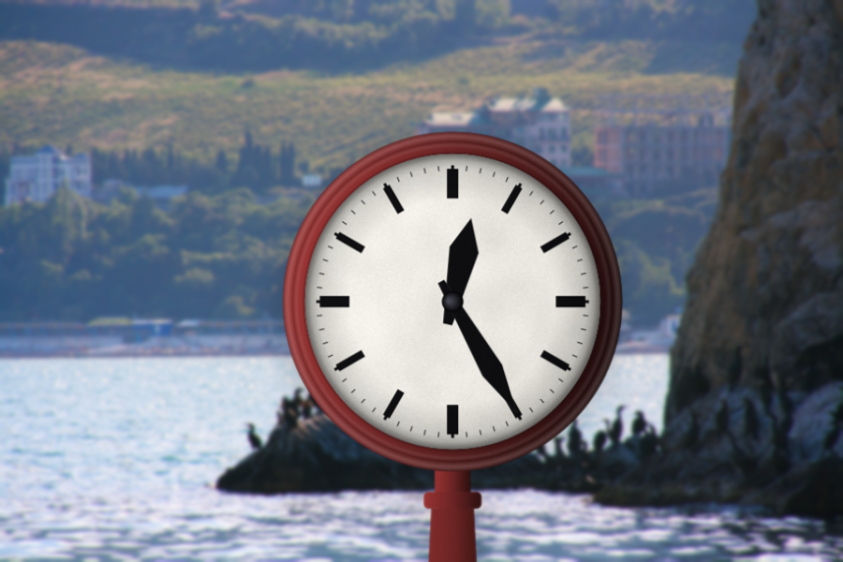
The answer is 12 h 25 min
